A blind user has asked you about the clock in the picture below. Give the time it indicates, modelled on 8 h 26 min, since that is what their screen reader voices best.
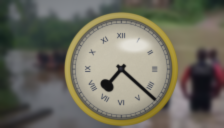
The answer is 7 h 22 min
